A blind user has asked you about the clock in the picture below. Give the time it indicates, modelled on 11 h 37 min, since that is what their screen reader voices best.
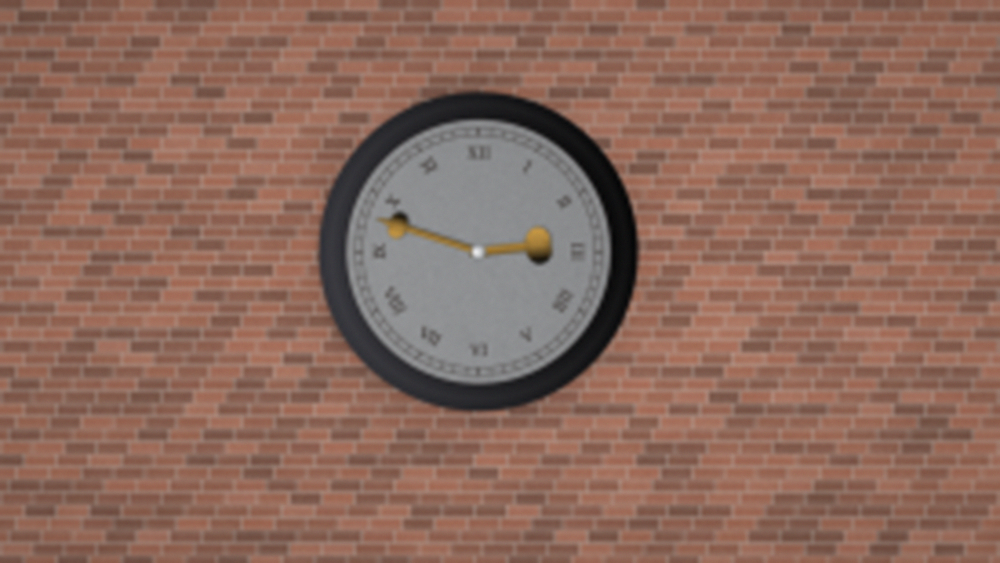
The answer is 2 h 48 min
